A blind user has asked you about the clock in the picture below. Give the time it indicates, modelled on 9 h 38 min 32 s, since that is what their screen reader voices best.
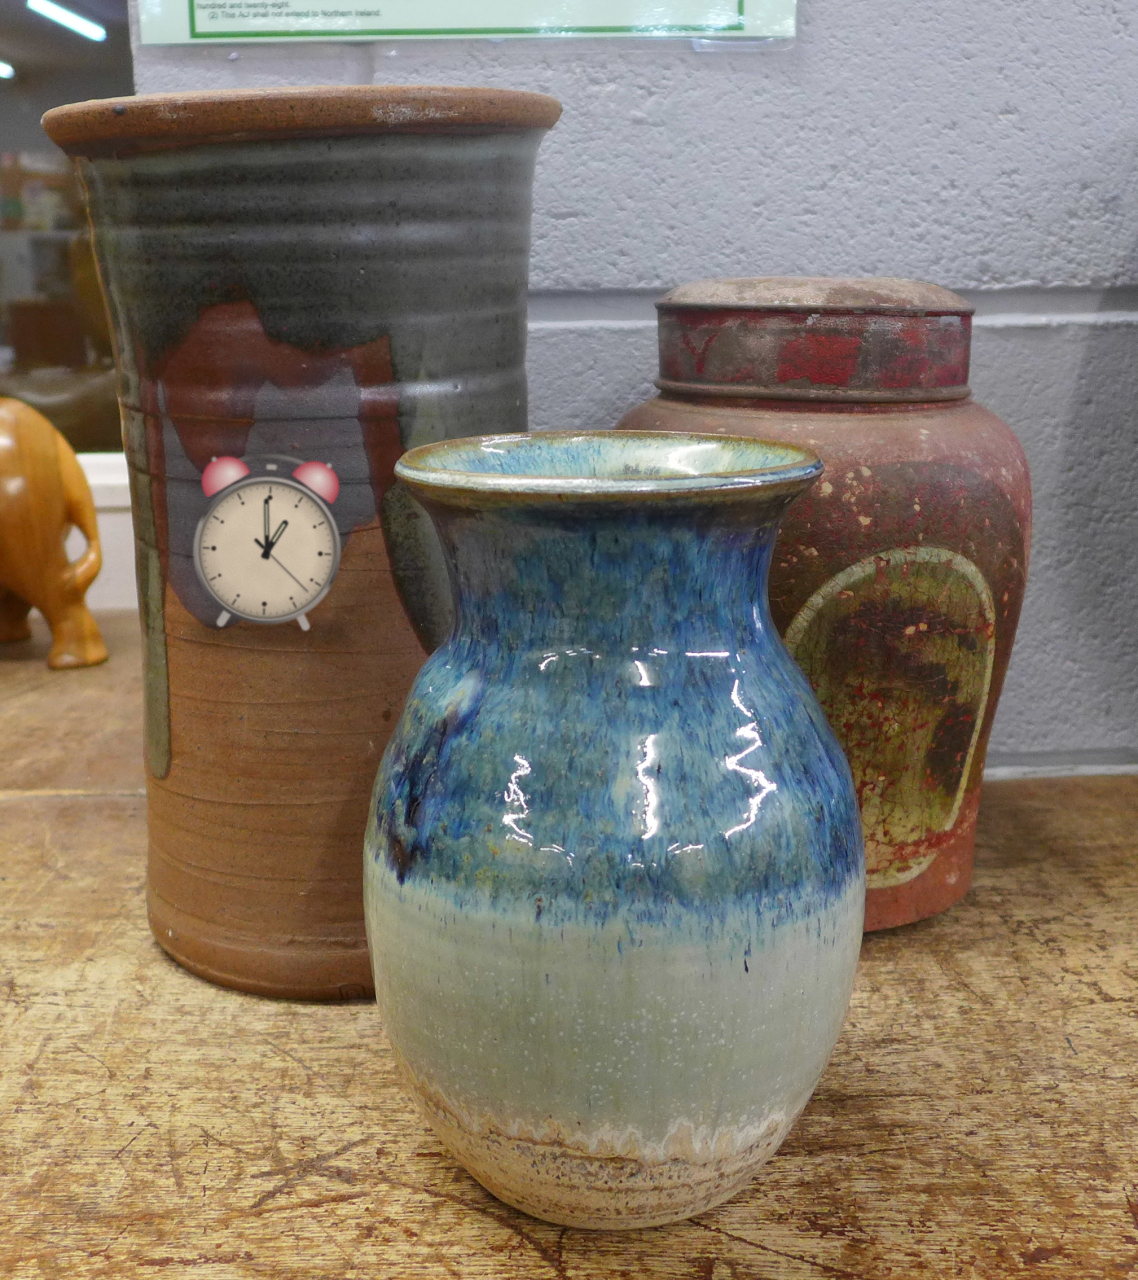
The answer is 12 h 59 min 22 s
